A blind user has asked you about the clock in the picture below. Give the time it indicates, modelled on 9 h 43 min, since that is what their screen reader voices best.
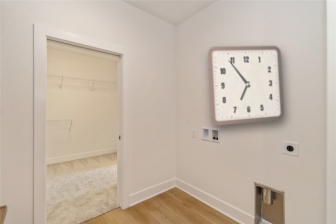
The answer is 6 h 54 min
